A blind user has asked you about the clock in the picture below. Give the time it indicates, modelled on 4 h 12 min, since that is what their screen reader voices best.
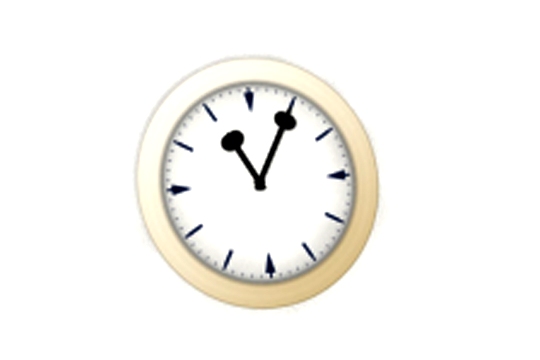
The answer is 11 h 05 min
